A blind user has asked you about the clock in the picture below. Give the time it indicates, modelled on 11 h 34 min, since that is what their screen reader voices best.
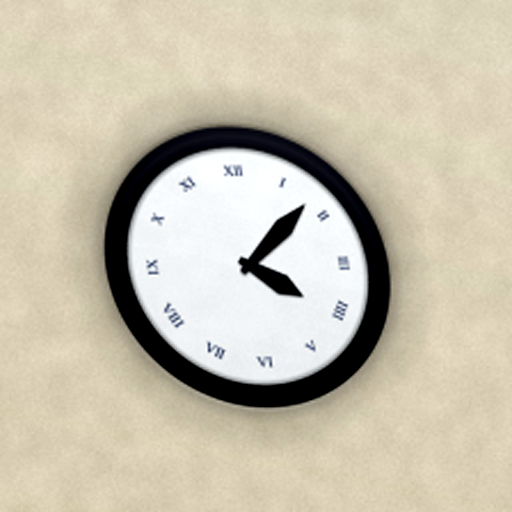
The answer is 4 h 08 min
